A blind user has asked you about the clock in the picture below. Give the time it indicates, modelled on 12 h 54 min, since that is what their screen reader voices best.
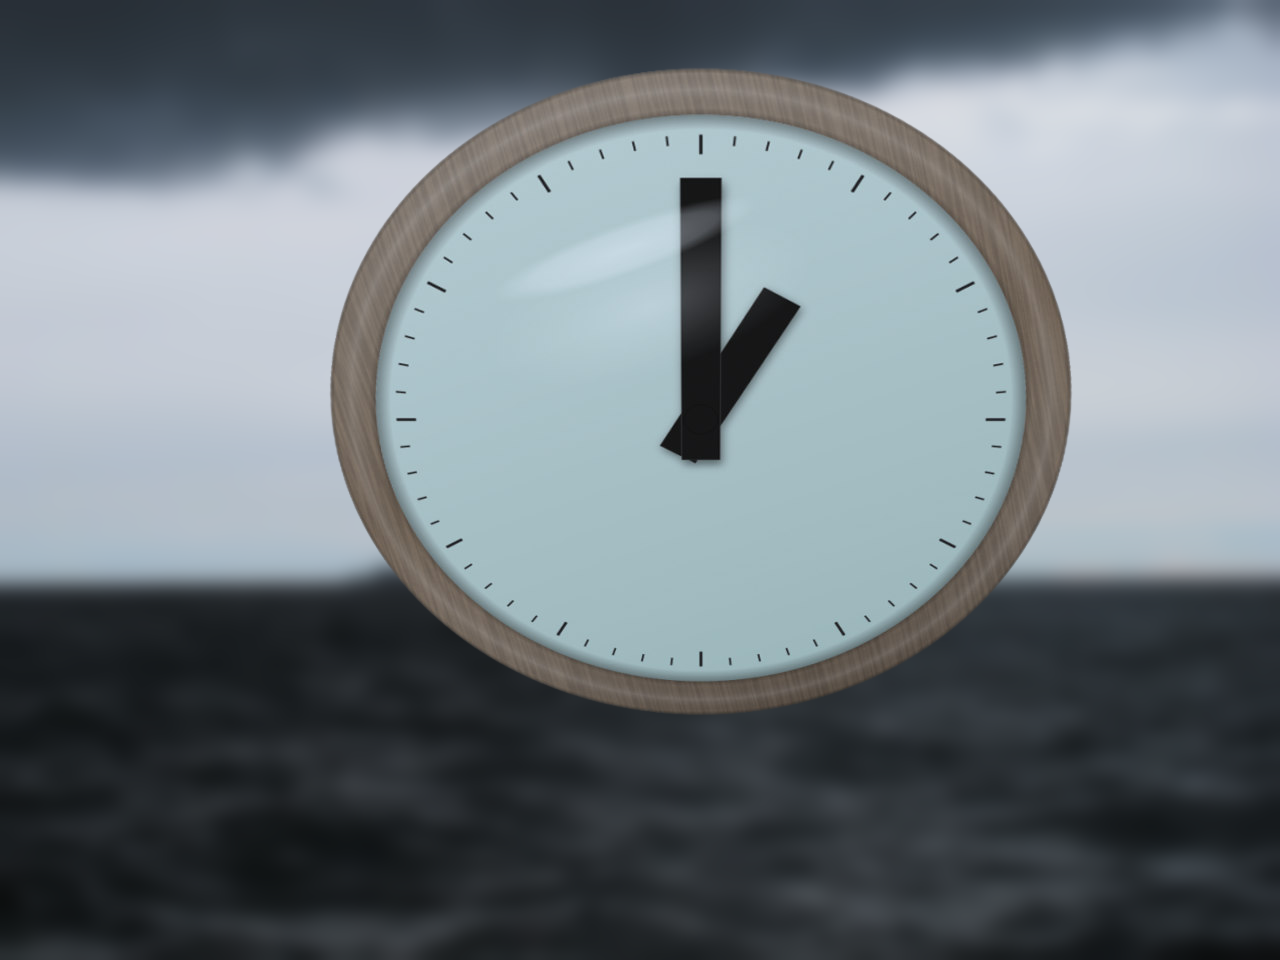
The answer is 1 h 00 min
